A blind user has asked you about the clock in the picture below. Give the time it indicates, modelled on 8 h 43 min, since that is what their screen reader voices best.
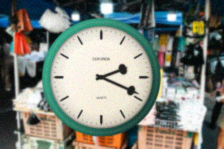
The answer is 2 h 19 min
